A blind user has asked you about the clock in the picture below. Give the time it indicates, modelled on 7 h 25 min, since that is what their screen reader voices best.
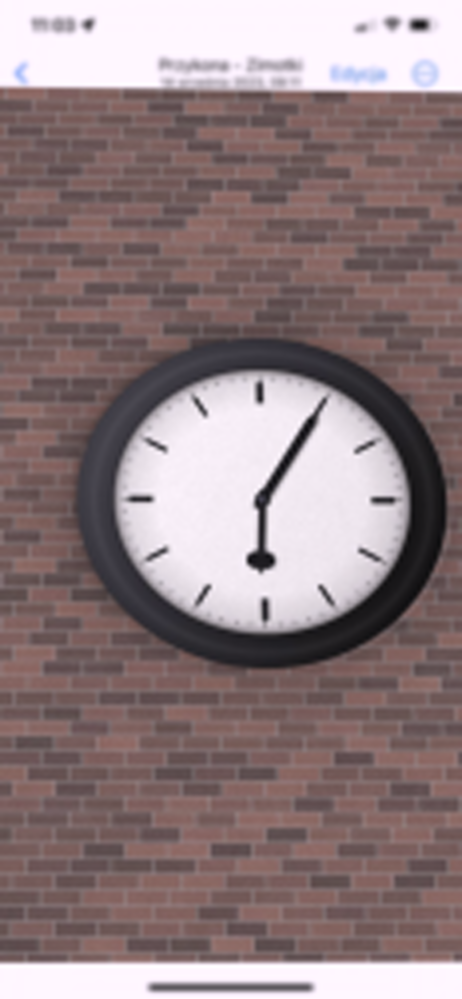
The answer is 6 h 05 min
